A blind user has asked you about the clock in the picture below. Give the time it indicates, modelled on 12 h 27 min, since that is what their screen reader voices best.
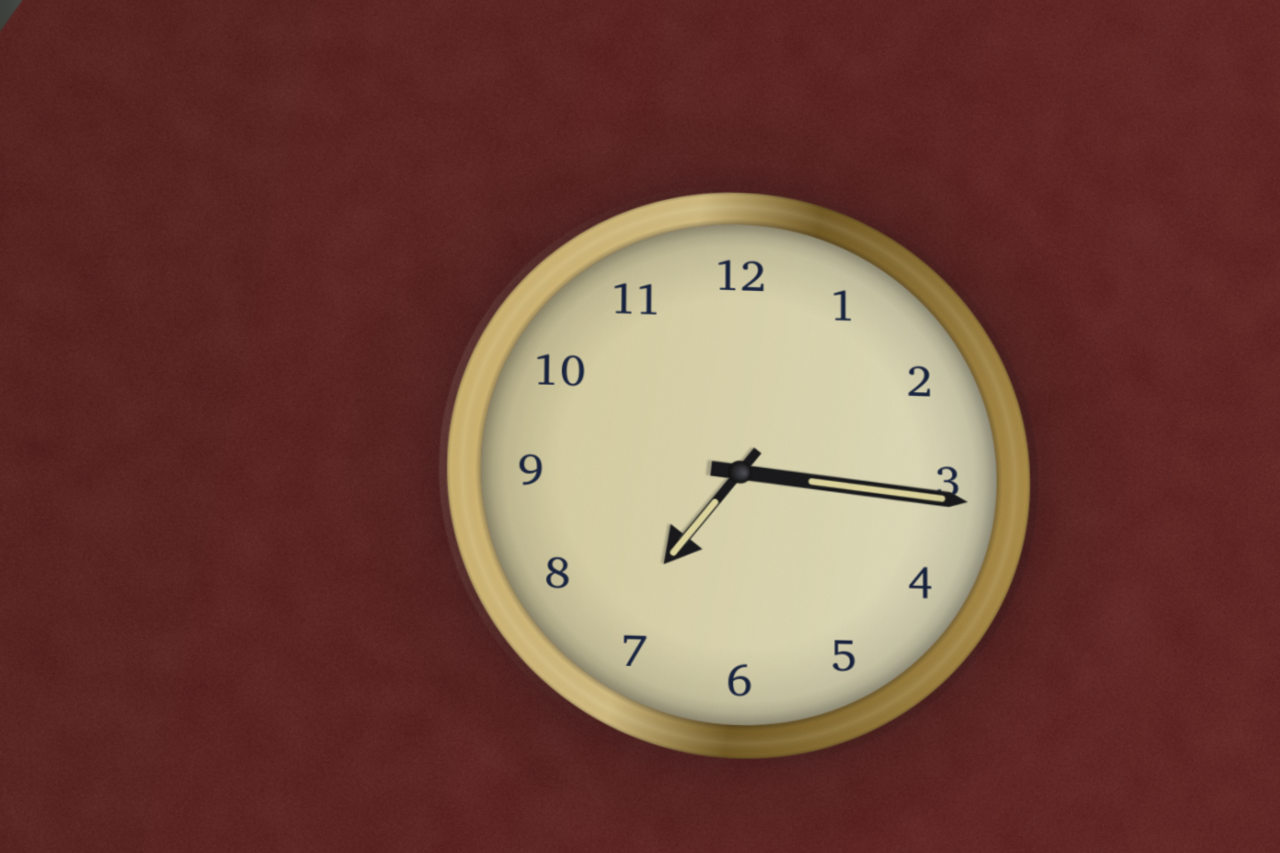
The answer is 7 h 16 min
